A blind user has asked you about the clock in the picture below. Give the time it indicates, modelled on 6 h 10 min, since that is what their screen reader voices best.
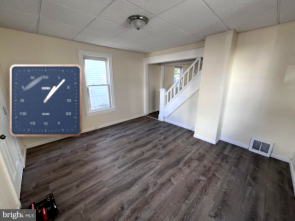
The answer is 1 h 07 min
